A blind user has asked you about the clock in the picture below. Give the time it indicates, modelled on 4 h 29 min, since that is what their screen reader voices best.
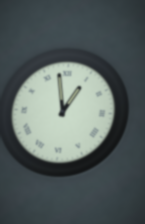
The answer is 12 h 58 min
